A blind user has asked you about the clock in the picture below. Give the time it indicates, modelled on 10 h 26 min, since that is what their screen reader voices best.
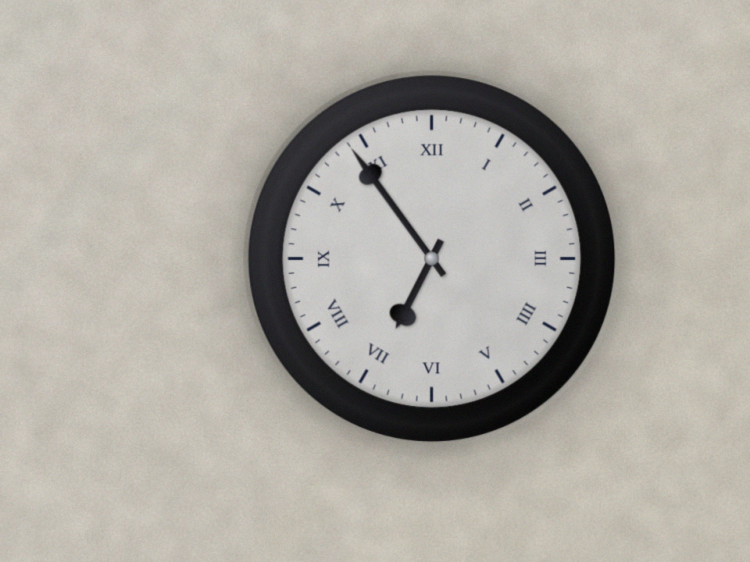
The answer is 6 h 54 min
